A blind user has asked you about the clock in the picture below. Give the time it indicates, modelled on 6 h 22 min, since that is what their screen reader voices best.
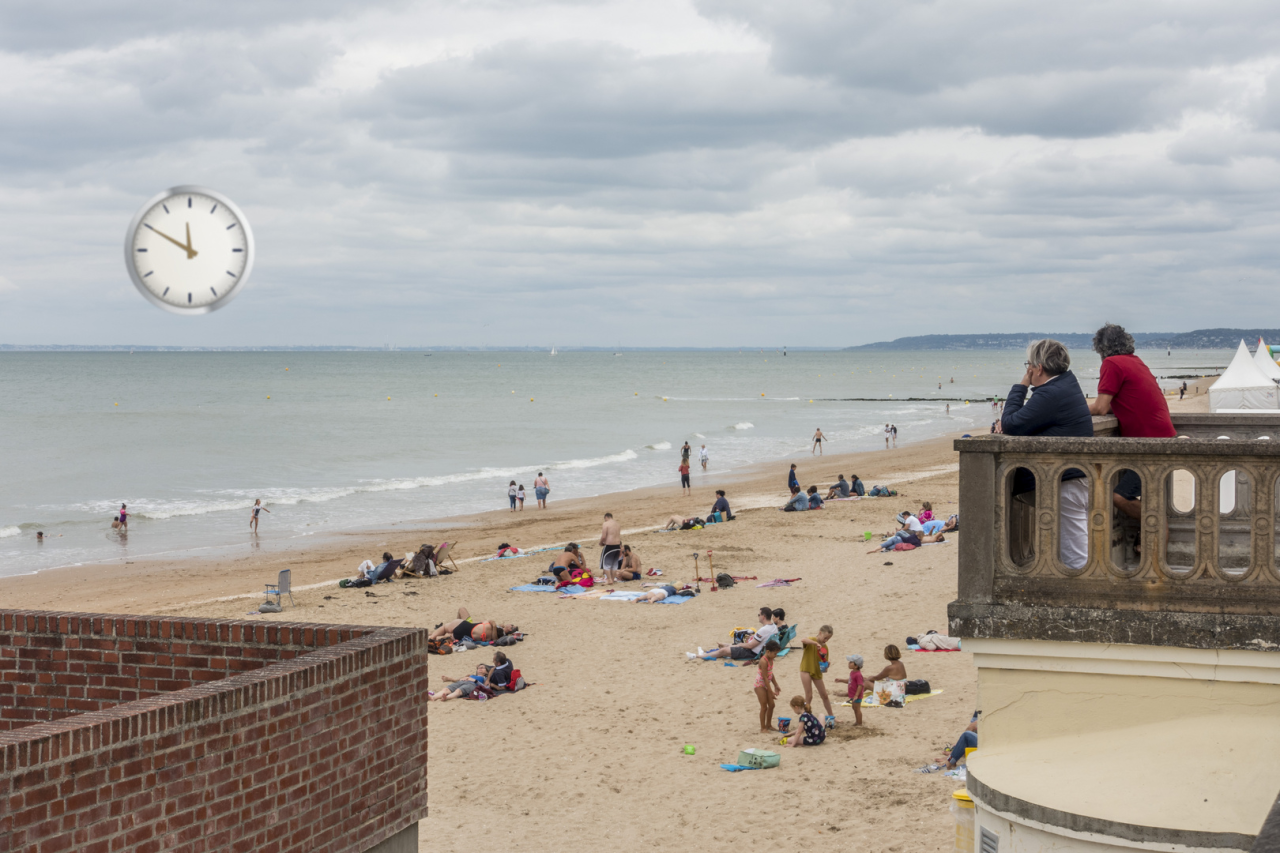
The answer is 11 h 50 min
